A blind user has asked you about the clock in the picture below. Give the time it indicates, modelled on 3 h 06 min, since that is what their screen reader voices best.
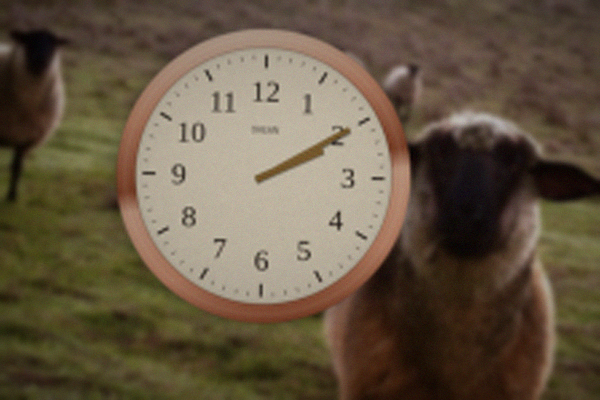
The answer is 2 h 10 min
